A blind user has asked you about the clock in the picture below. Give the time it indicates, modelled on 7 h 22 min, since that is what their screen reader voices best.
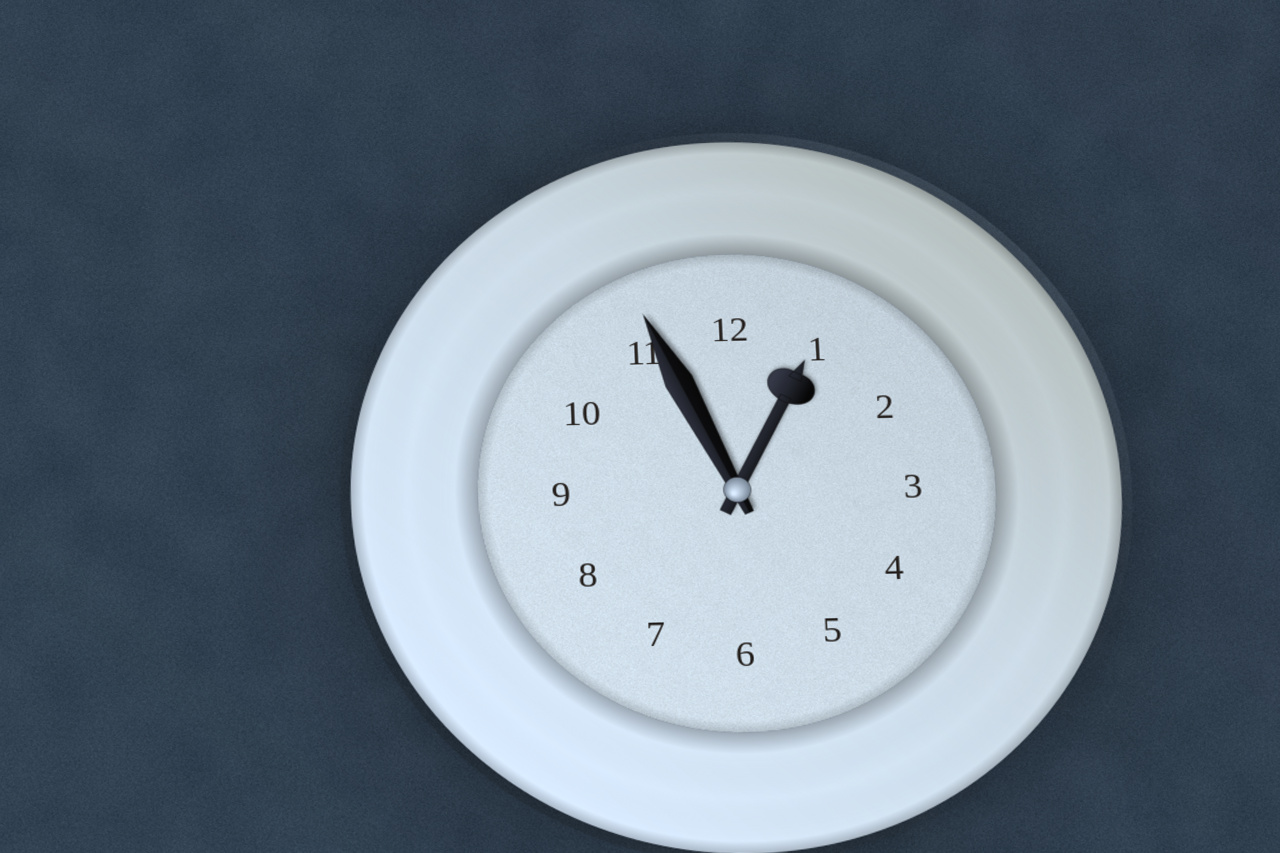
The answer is 12 h 56 min
